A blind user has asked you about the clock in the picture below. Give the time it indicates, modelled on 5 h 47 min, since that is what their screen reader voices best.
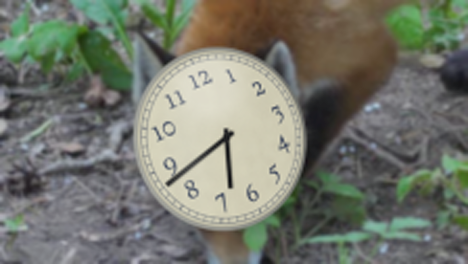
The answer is 6 h 43 min
